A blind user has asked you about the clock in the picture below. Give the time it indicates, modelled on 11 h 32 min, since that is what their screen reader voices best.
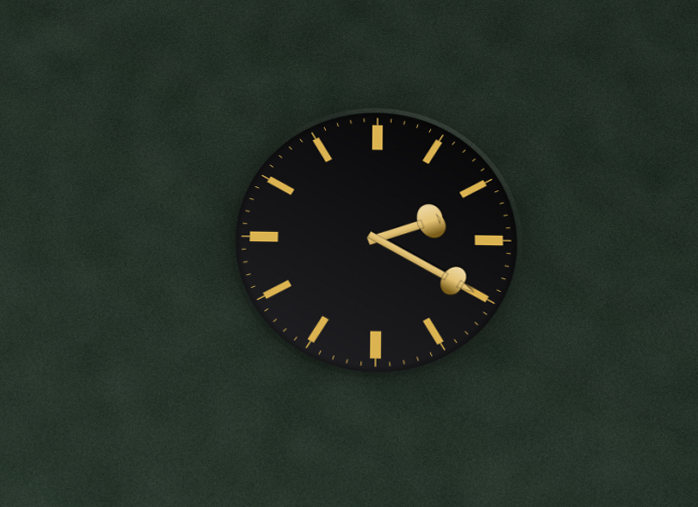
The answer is 2 h 20 min
